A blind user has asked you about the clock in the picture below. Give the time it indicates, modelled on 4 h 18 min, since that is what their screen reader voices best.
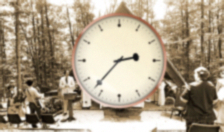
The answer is 2 h 37 min
